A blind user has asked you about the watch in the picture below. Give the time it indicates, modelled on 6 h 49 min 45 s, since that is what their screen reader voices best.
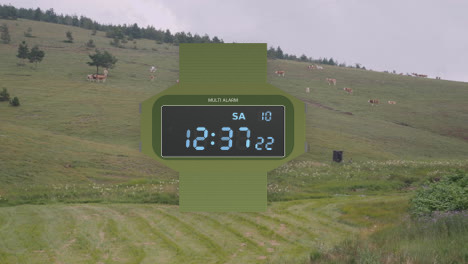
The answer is 12 h 37 min 22 s
